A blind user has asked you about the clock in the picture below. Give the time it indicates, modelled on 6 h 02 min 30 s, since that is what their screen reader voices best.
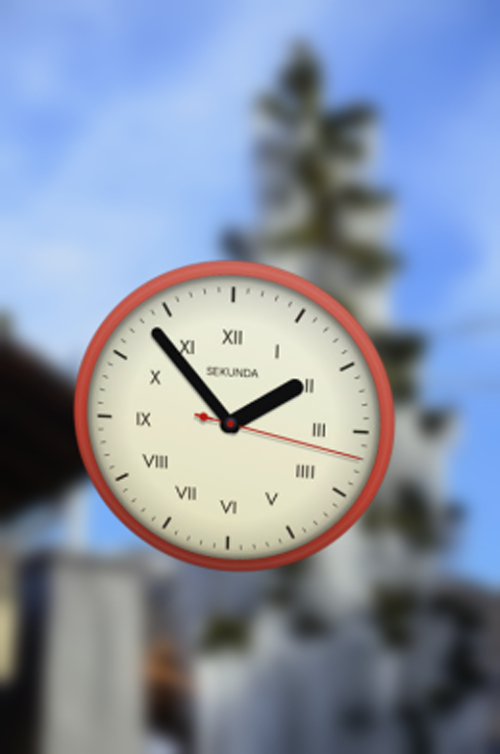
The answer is 1 h 53 min 17 s
